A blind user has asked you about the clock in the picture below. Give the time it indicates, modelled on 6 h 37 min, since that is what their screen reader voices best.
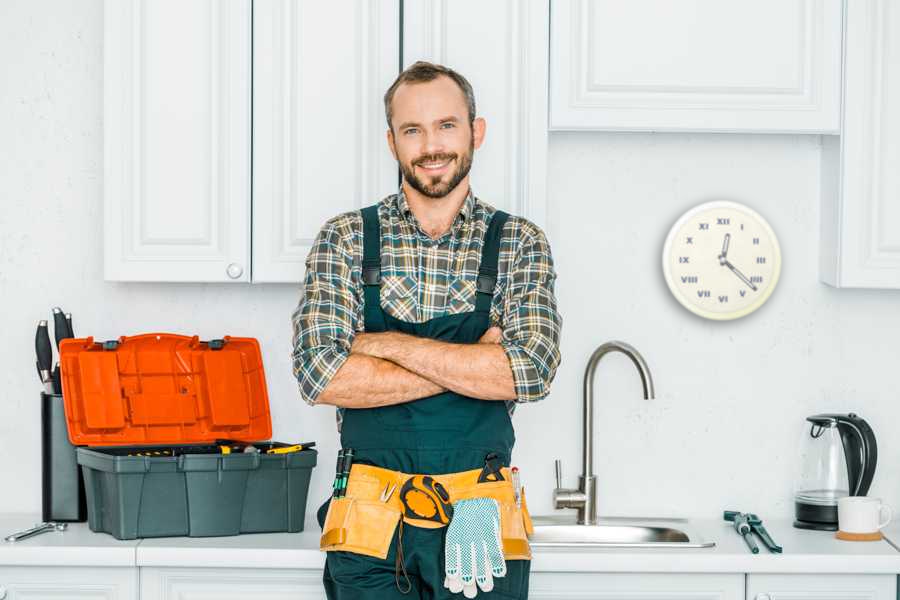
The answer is 12 h 22 min
